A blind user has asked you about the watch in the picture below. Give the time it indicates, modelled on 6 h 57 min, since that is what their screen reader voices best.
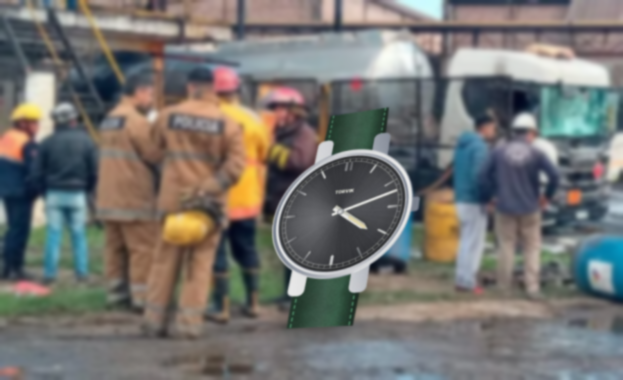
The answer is 4 h 12 min
